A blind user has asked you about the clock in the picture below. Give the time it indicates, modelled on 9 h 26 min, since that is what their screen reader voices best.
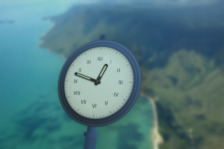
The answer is 12 h 48 min
